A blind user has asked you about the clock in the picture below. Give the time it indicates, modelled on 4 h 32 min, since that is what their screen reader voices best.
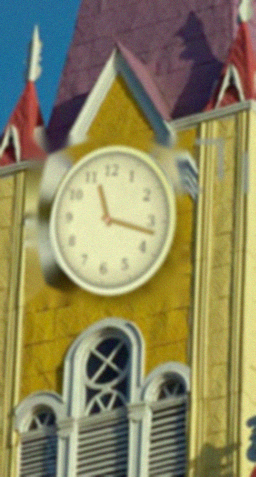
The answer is 11 h 17 min
